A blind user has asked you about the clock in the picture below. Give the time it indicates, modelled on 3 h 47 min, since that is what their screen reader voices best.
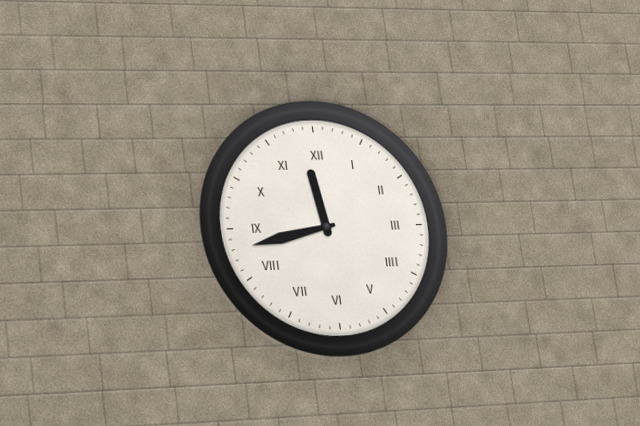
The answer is 11 h 43 min
